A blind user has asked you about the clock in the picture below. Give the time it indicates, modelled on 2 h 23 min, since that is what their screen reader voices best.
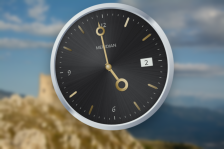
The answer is 4 h 59 min
